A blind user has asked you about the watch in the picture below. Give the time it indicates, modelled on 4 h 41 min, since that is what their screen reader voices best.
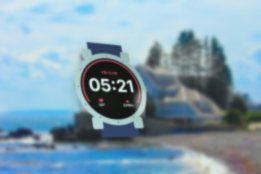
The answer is 5 h 21 min
